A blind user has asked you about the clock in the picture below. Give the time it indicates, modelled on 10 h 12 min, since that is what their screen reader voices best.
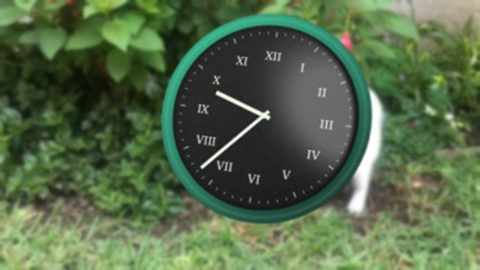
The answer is 9 h 37 min
